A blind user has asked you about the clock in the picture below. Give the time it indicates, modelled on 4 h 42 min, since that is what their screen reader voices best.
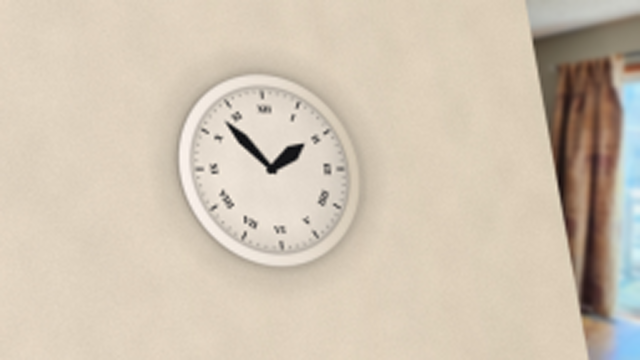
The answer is 1 h 53 min
